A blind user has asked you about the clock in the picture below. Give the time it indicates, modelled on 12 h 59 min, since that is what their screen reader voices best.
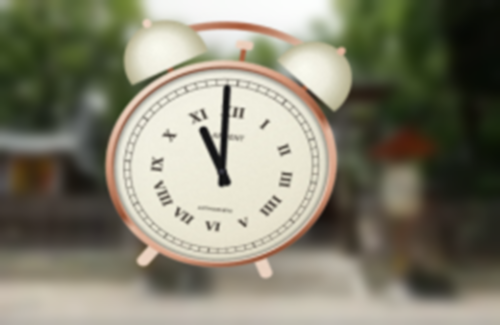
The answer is 10 h 59 min
